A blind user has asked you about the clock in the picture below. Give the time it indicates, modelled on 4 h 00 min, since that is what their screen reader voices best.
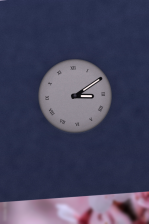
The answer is 3 h 10 min
